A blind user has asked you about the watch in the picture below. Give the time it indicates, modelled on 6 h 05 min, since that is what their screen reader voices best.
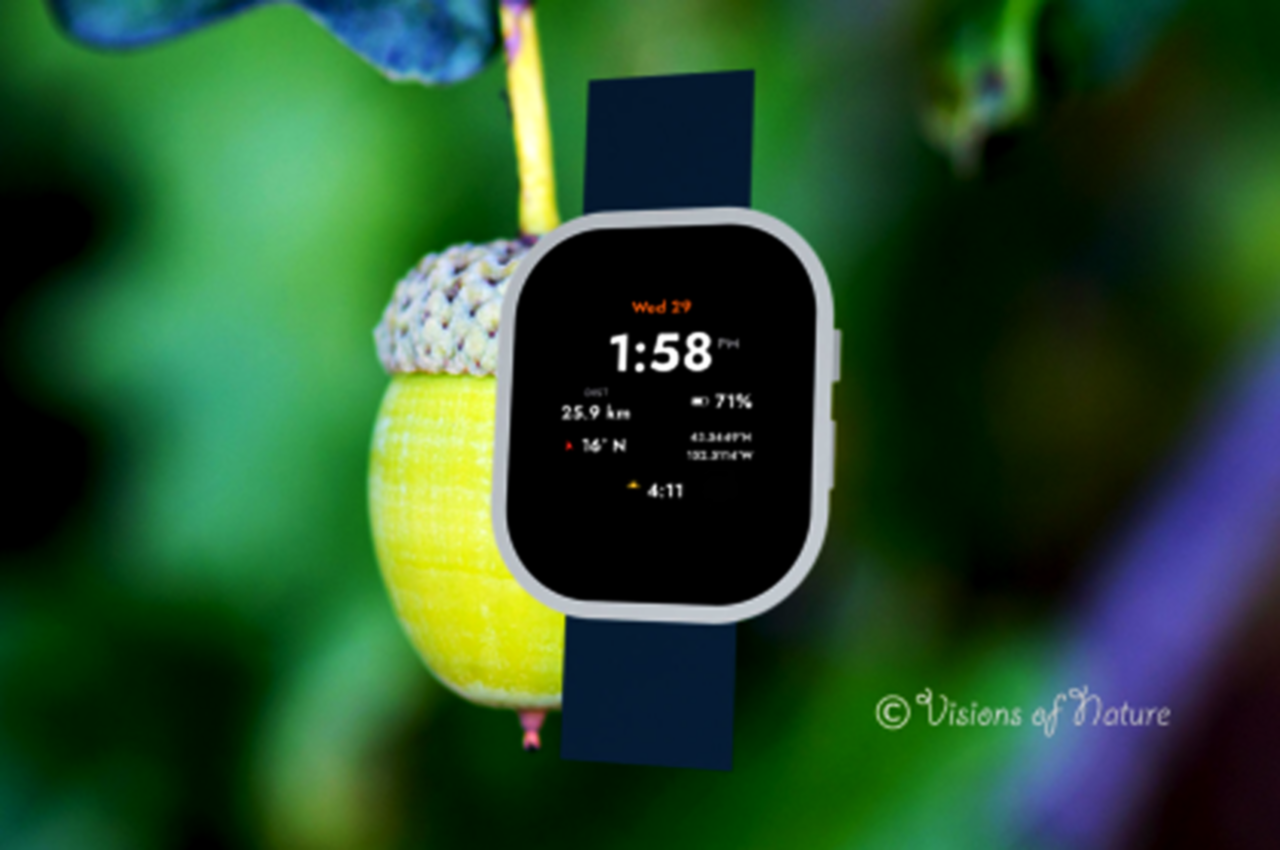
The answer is 1 h 58 min
